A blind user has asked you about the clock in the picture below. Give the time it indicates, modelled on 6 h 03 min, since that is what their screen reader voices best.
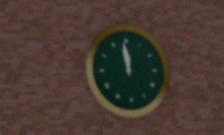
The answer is 11 h 59 min
